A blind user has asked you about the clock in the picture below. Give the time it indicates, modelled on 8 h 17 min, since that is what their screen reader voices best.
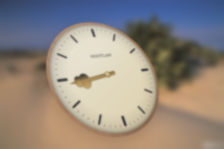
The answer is 8 h 44 min
